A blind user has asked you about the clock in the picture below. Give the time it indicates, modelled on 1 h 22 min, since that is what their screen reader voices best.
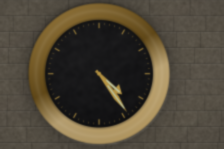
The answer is 4 h 24 min
